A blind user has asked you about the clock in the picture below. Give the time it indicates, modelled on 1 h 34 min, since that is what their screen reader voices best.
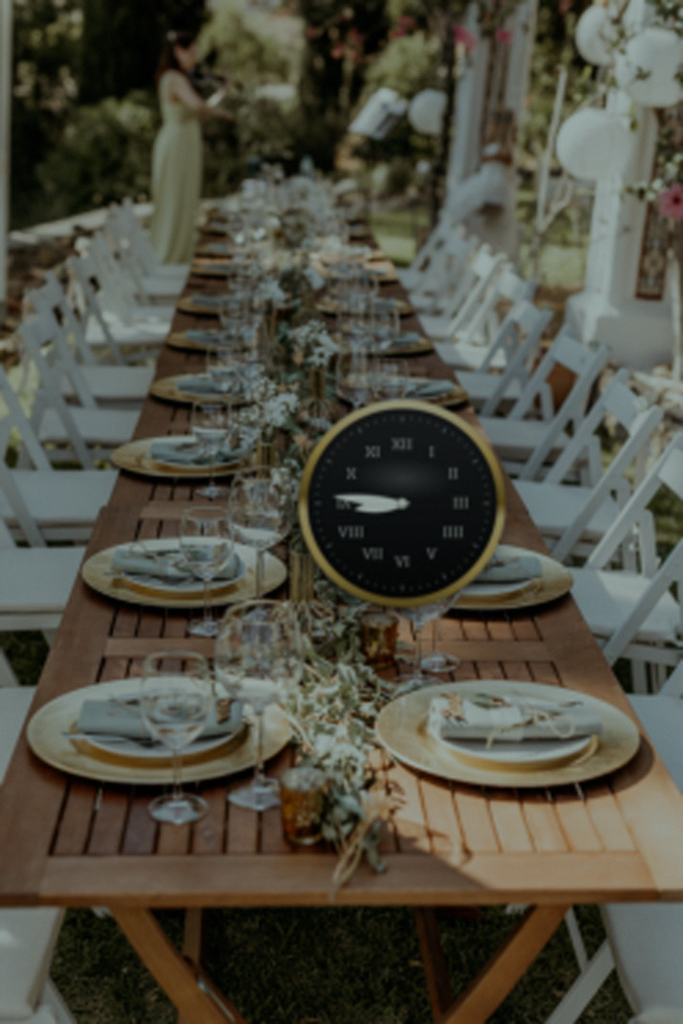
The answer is 8 h 46 min
